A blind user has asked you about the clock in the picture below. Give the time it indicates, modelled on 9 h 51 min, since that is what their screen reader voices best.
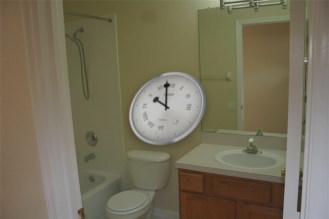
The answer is 9 h 58 min
